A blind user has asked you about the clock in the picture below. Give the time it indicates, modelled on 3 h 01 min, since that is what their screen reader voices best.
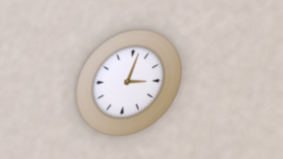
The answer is 3 h 02 min
